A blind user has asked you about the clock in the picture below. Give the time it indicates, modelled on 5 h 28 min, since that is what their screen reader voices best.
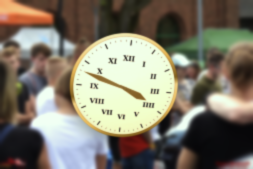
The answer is 3 h 48 min
